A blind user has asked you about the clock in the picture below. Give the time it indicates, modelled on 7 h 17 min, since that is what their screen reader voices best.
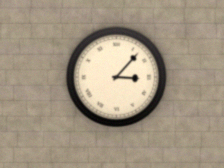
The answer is 3 h 07 min
